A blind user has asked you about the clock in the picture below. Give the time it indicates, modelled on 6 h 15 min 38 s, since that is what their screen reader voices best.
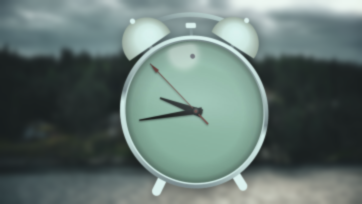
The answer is 9 h 43 min 53 s
